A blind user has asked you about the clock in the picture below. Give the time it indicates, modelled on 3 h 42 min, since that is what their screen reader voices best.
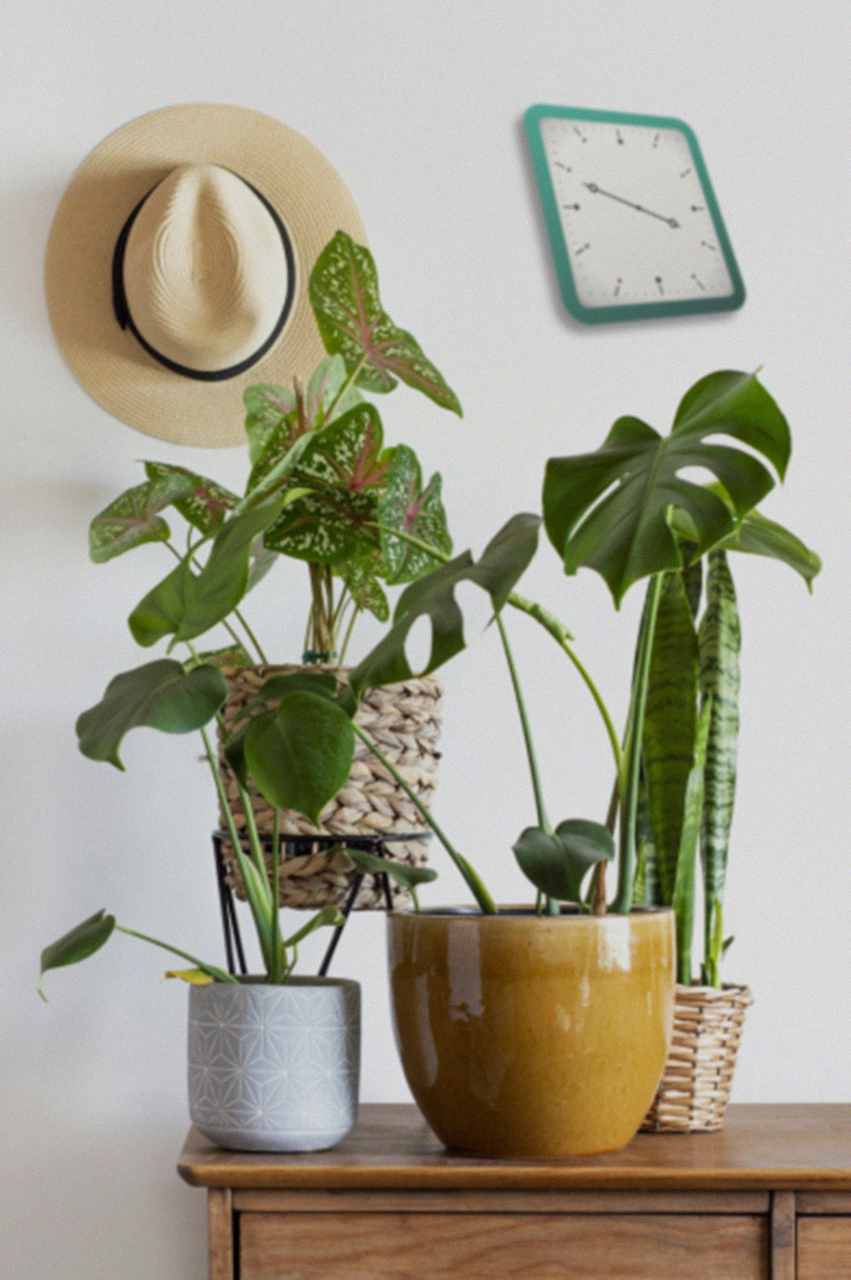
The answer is 3 h 49 min
